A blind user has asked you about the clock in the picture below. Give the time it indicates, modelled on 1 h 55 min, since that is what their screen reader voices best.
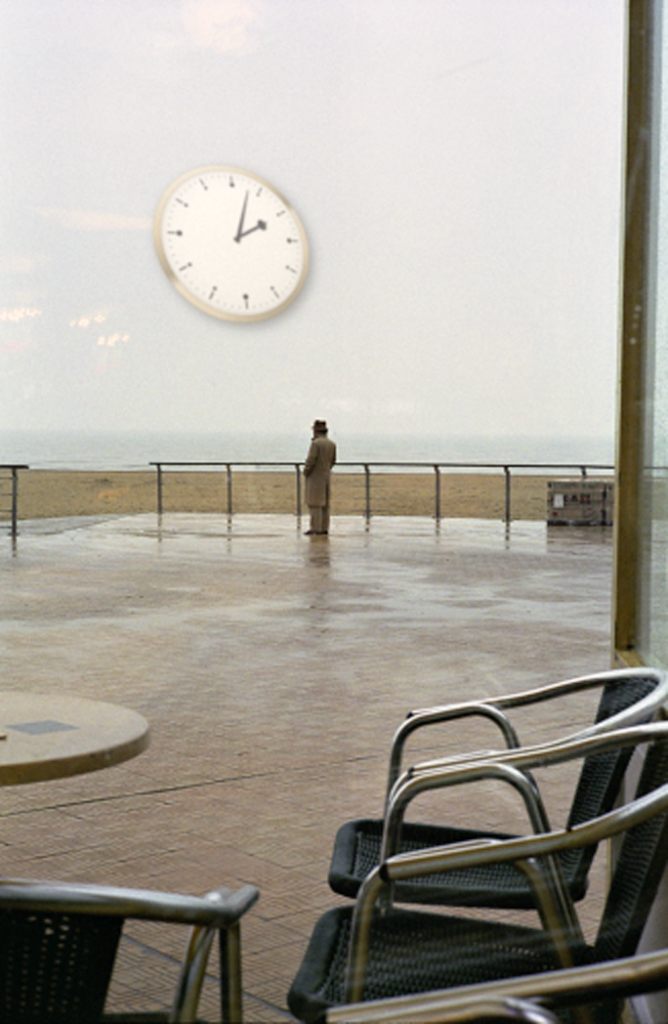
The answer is 2 h 03 min
